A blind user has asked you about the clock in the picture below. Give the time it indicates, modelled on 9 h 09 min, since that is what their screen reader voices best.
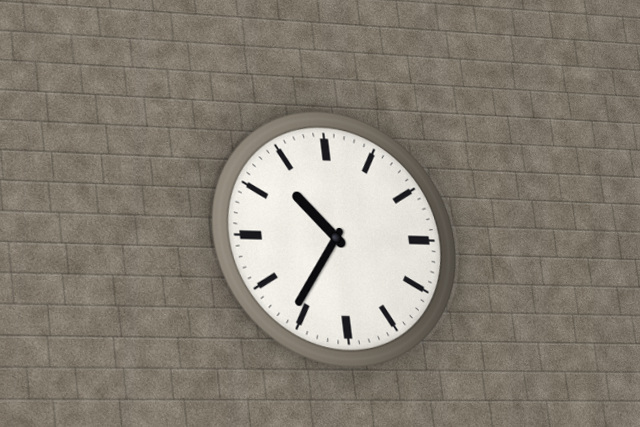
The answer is 10 h 36 min
